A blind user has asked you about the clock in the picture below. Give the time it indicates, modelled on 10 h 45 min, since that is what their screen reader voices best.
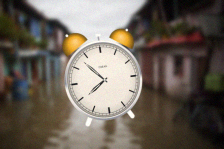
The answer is 7 h 53 min
